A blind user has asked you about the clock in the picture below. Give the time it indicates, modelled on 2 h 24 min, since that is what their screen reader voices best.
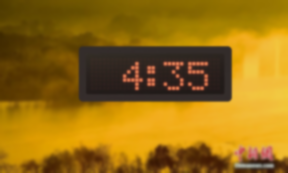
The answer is 4 h 35 min
